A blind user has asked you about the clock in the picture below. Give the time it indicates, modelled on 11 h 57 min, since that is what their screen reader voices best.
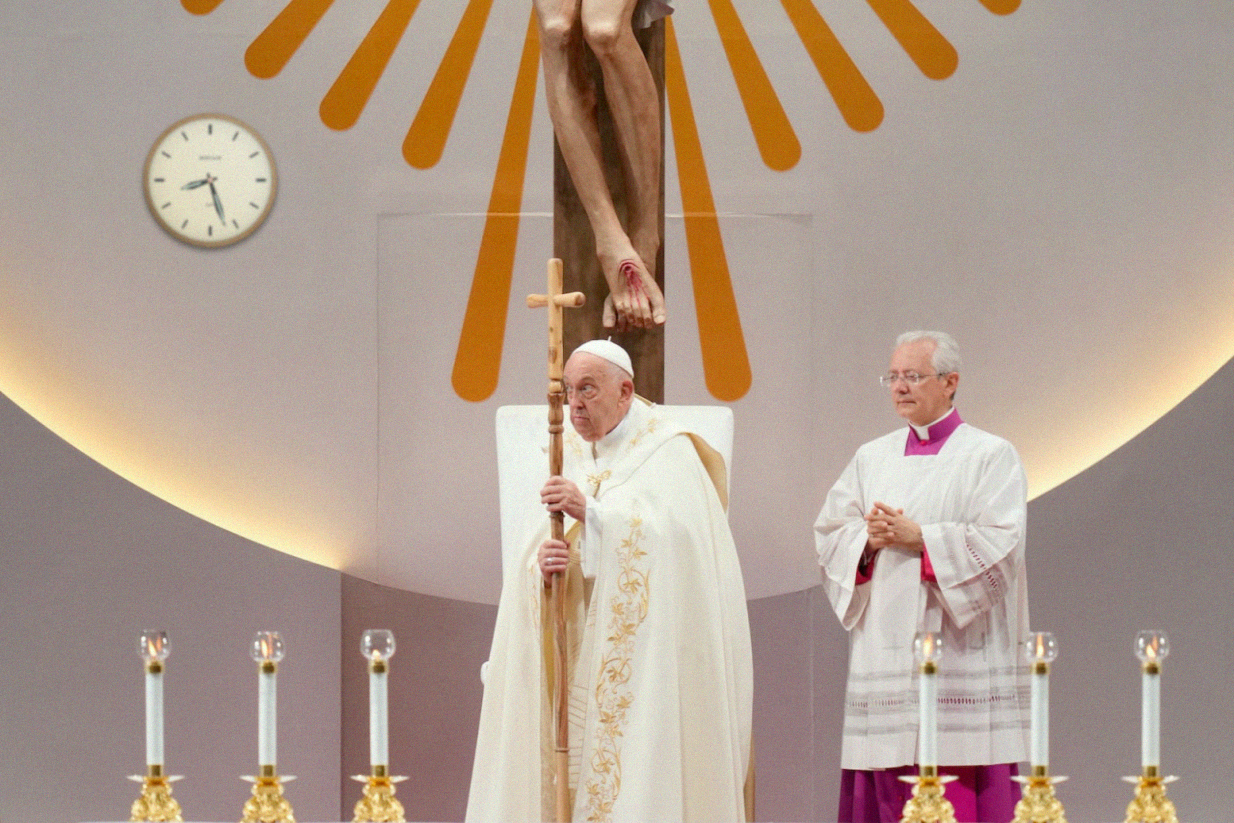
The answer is 8 h 27 min
